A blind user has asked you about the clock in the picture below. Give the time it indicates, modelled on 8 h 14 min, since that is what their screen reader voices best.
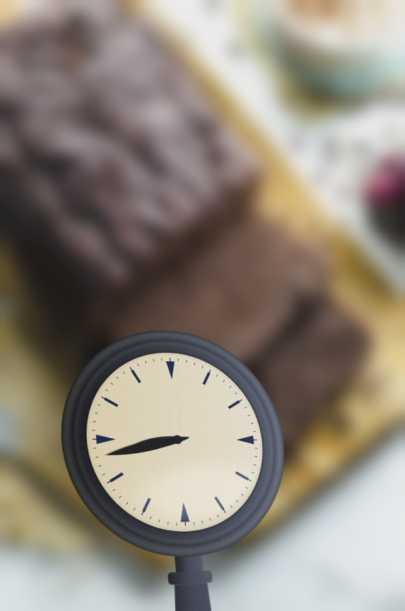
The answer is 8 h 43 min
